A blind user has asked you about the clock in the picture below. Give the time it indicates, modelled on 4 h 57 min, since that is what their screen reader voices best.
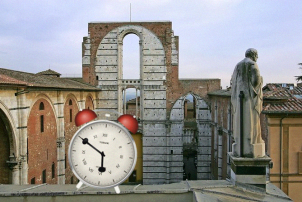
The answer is 5 h 50 min
